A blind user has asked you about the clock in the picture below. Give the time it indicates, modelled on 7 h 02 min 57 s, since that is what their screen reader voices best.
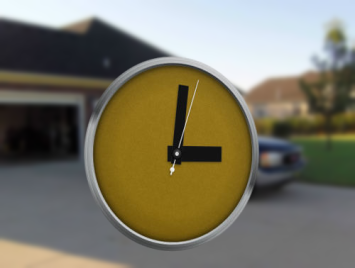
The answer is 3 h 01 min 03 s
